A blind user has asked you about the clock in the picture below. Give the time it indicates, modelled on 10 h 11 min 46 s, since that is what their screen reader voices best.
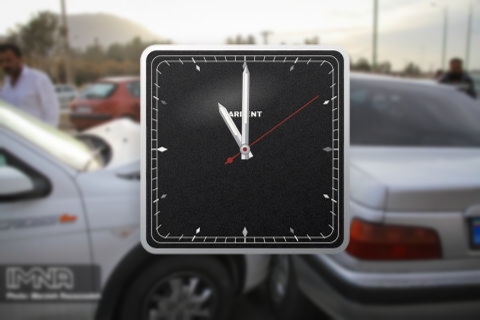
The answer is 11 h 00 min 09 s
